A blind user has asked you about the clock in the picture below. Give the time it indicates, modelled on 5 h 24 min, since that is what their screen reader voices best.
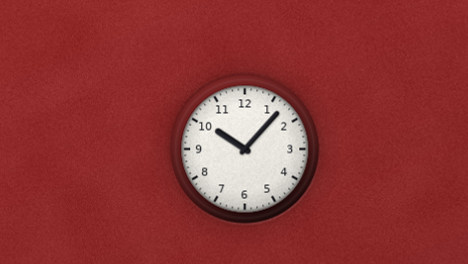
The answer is 10 h 07 min
